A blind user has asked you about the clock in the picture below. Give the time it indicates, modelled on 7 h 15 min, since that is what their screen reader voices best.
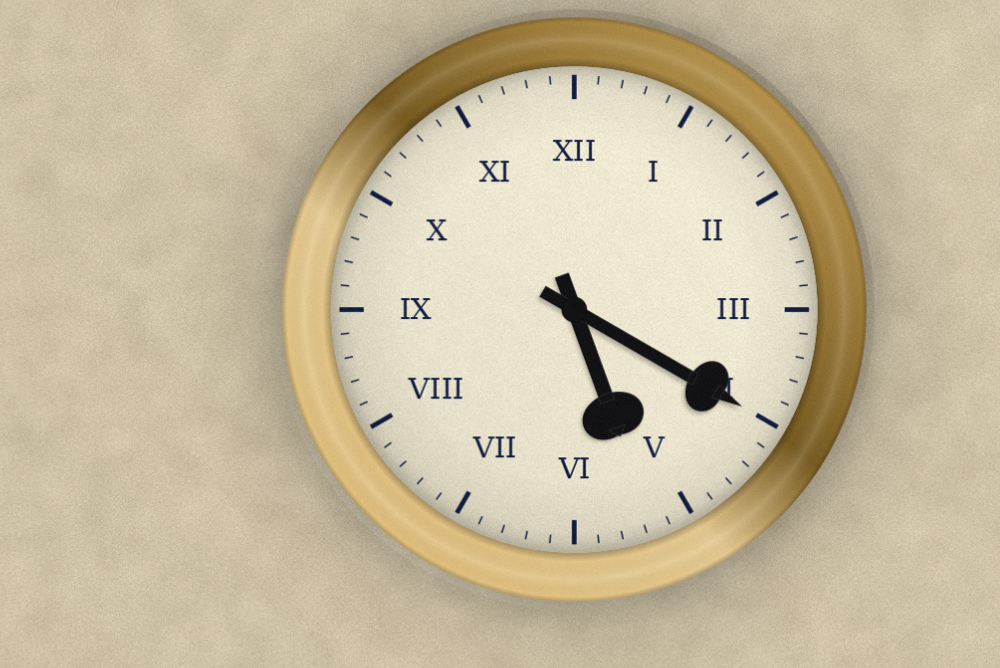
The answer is 5 h 20 min
